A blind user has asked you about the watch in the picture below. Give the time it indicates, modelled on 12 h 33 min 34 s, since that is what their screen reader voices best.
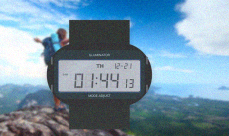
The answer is 1 h 44 min 13 s
